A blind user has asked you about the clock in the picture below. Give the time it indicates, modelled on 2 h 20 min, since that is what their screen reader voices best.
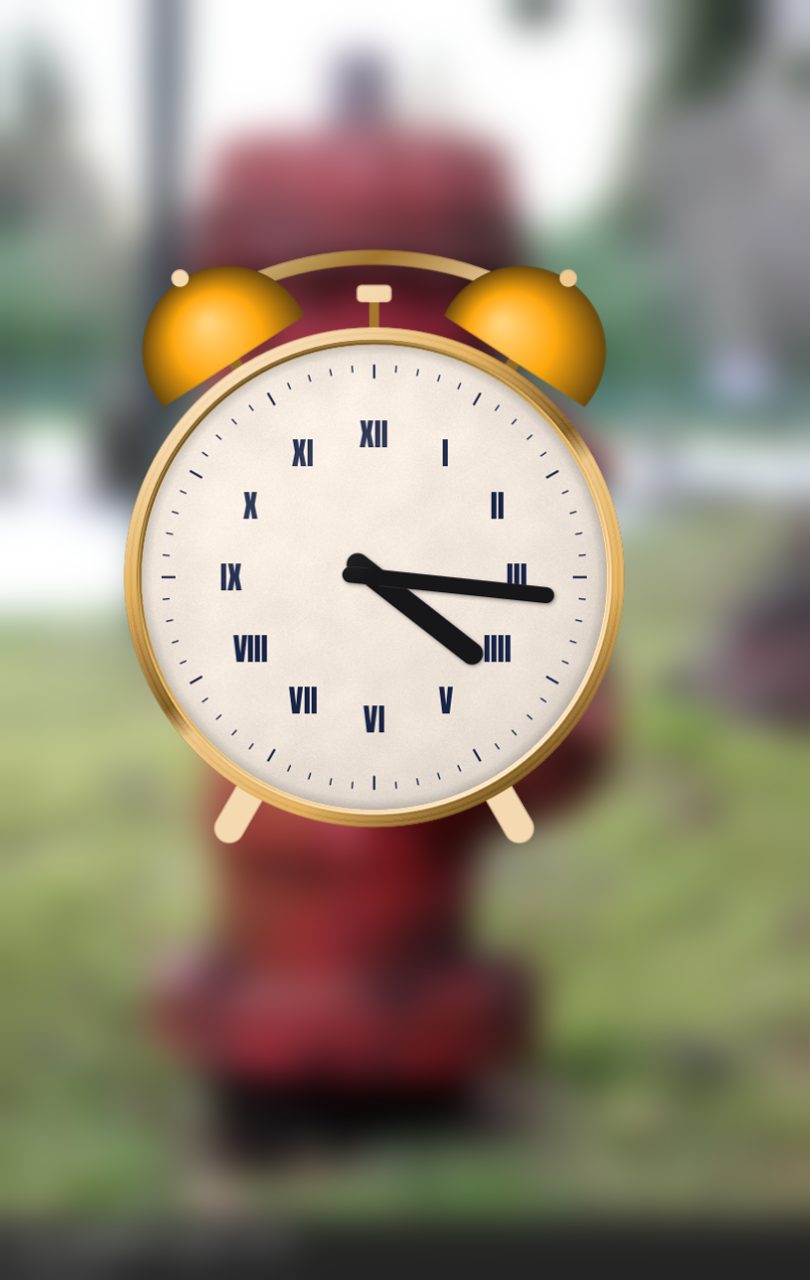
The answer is 4 h 16 min
